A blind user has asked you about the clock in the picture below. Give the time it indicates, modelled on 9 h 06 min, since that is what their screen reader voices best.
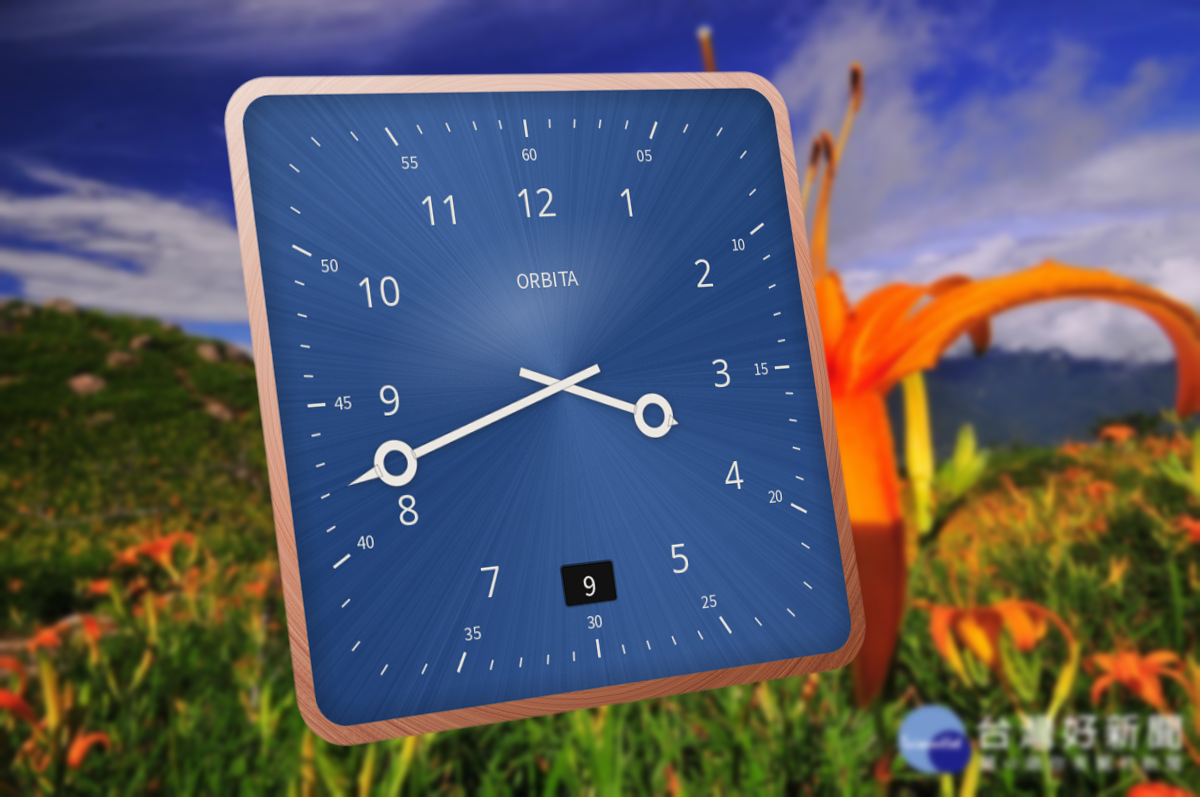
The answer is 3 h 42 min
